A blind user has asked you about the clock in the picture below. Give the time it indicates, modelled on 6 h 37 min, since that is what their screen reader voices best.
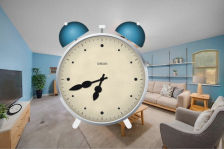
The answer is 6 h 42 min
